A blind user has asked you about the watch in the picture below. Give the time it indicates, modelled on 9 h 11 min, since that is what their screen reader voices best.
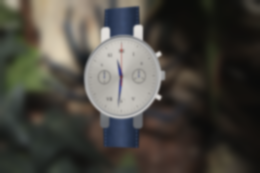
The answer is 11 h 31 min
